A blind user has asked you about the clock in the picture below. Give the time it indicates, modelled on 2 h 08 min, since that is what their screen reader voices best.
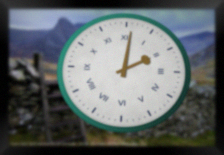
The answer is 2 h 01 min
